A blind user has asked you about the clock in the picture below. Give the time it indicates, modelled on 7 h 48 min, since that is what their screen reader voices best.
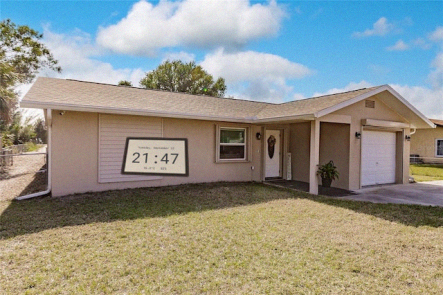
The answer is 21 h 47 min
